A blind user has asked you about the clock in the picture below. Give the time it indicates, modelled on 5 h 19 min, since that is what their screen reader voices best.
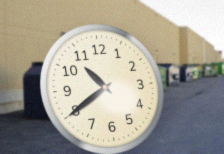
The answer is 10 h 40 min
